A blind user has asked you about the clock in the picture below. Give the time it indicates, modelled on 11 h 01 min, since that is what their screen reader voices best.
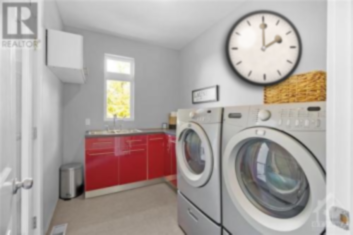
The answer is 2 h 00 min
